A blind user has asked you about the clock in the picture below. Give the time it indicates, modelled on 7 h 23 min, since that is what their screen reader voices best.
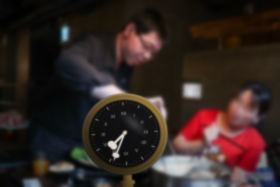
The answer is 7 h 34 min
